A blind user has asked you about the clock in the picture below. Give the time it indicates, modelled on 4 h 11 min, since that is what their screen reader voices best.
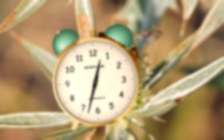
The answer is 12 h 33 min
